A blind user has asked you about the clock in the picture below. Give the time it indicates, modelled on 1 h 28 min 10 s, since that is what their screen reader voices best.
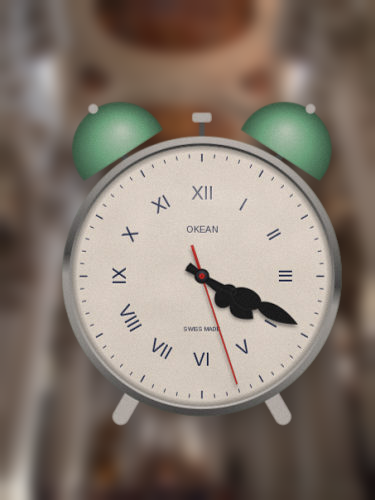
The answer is 4 h 19 min 27 s
